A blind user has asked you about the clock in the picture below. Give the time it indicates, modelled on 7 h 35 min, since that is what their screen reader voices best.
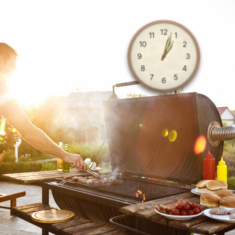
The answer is 1 h 03 min
